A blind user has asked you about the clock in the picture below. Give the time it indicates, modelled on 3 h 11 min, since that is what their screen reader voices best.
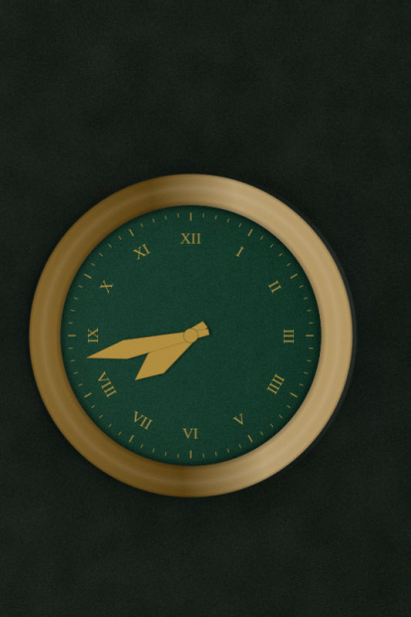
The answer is 7 h 43 min
